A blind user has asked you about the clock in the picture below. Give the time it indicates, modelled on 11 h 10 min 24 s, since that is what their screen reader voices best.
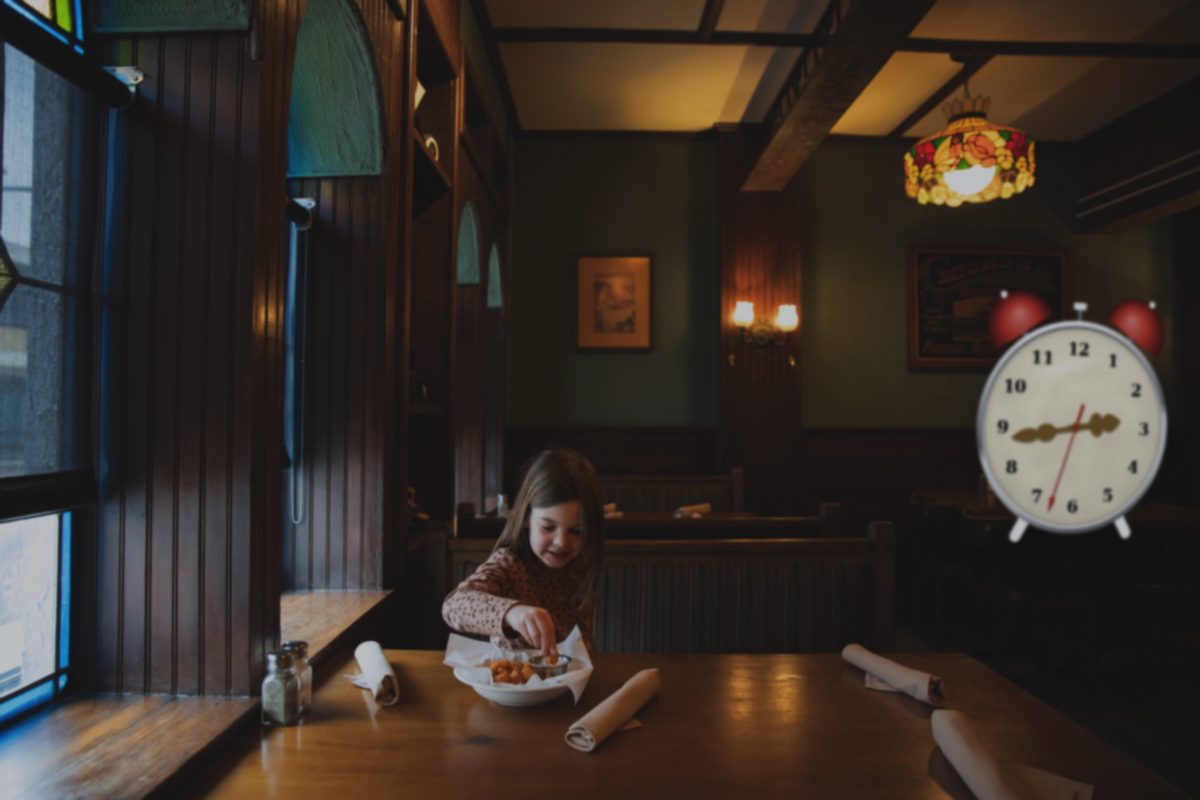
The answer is 2 h 43 min 33 s
